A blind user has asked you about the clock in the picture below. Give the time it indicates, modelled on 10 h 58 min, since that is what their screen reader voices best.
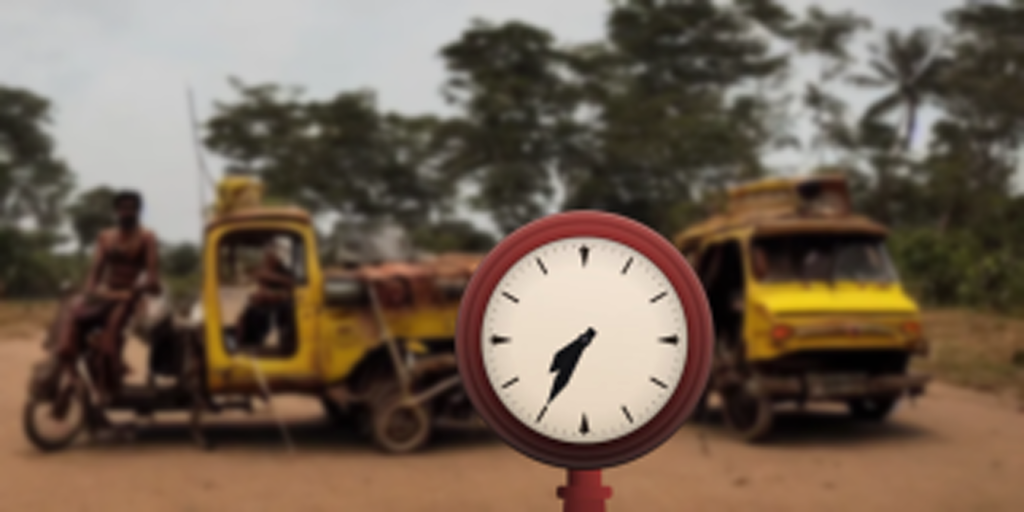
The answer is 7 h 35 min
